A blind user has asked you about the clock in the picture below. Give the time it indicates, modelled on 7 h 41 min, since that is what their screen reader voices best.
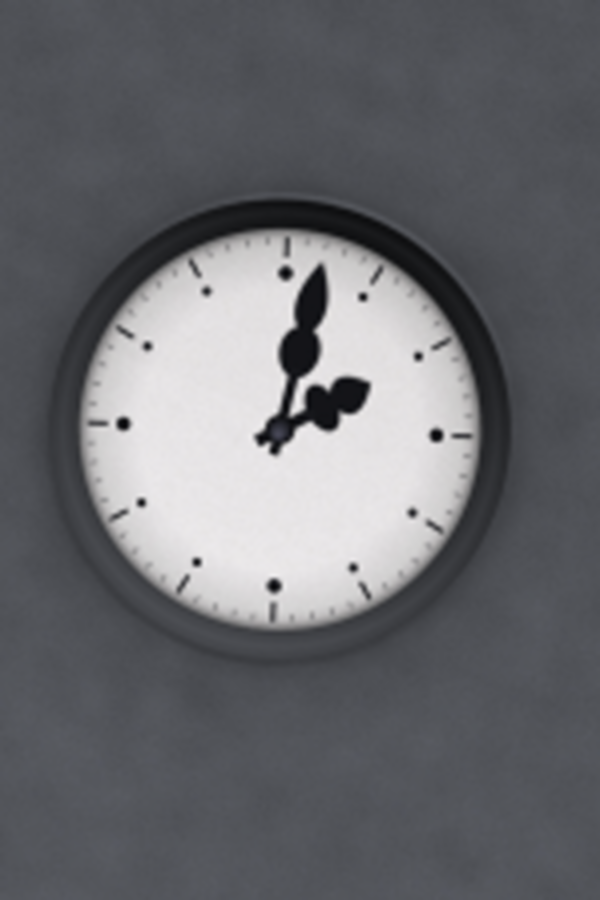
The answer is 2 h 02 min
